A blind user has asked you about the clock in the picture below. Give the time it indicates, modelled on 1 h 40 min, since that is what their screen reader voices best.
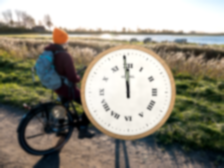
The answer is 11 h 59 min
